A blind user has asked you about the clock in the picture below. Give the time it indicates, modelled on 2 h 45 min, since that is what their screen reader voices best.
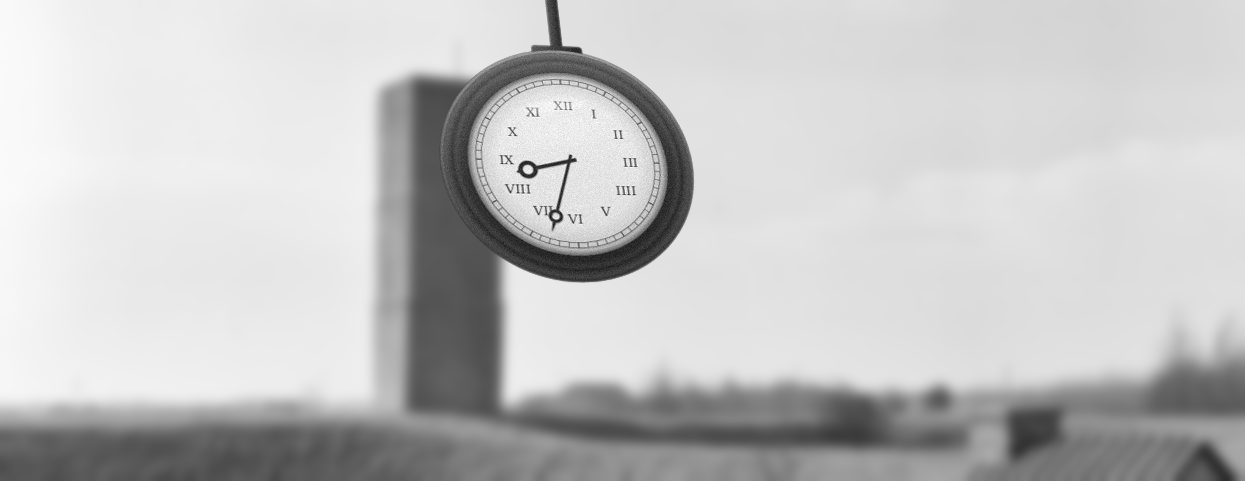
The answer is 8 h 33 min
